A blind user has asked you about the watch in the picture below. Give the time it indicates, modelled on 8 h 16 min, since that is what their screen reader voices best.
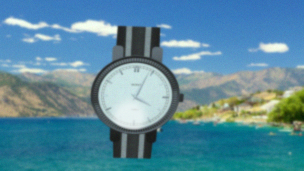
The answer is 4 h 04 min
